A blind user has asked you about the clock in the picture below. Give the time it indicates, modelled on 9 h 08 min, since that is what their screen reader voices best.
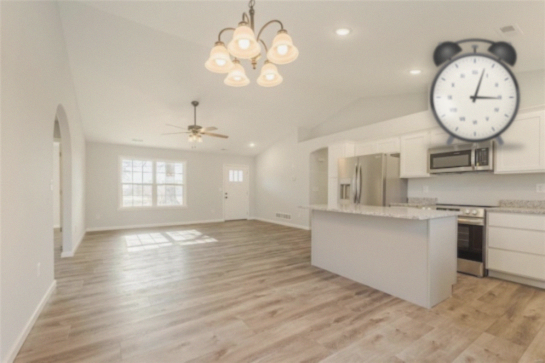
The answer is 3 h 03 min
